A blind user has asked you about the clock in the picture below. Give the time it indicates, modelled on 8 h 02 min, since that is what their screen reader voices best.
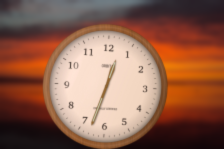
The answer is 12 h 33 min
